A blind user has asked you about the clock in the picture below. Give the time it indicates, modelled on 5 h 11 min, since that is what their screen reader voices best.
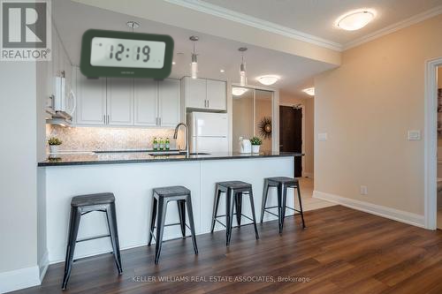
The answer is 12 h 19 min
